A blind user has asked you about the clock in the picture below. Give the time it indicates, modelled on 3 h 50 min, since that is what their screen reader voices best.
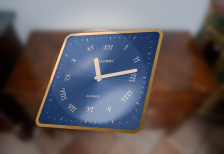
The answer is 11 h 13 min
